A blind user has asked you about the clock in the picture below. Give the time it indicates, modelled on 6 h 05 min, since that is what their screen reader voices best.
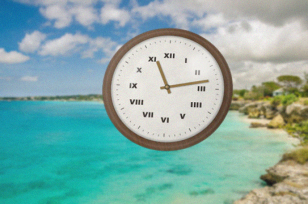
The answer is 11 h 13 min
